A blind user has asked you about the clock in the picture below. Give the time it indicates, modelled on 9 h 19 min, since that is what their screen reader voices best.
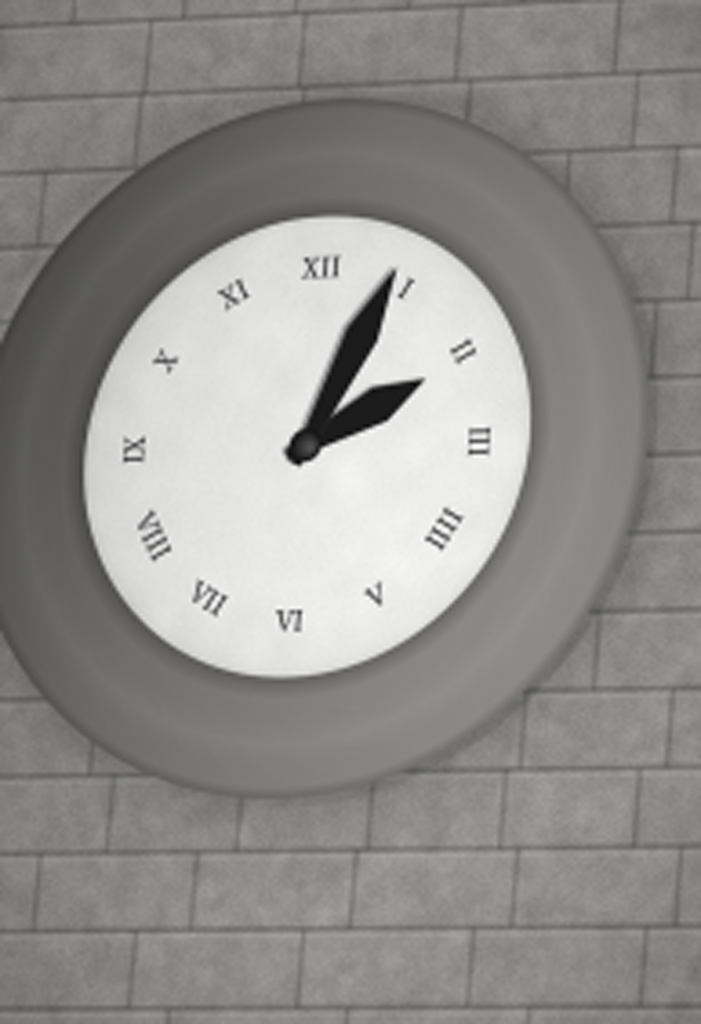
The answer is 2 h 04 min
